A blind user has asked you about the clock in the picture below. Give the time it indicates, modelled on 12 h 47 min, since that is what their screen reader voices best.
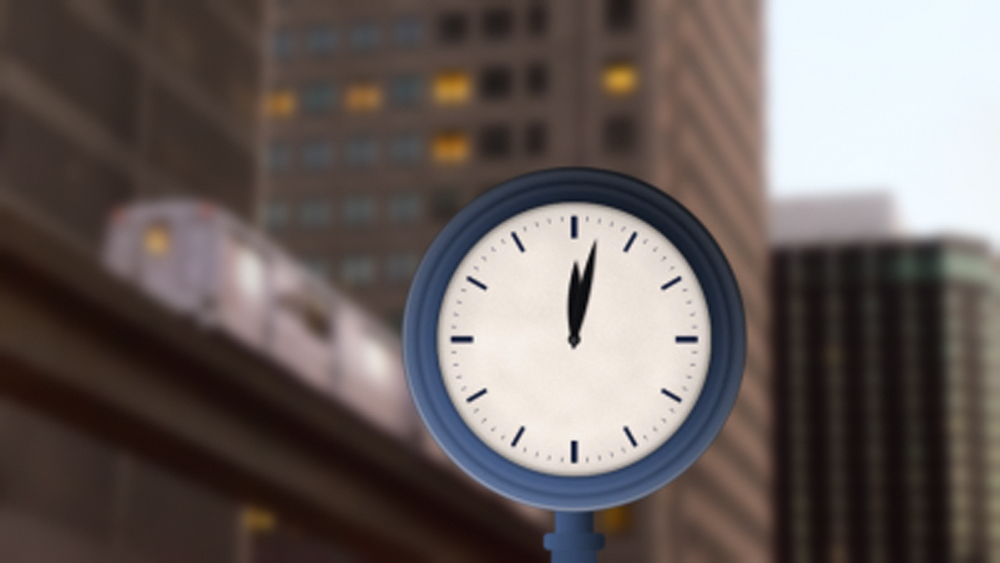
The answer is 12 h 02 min
